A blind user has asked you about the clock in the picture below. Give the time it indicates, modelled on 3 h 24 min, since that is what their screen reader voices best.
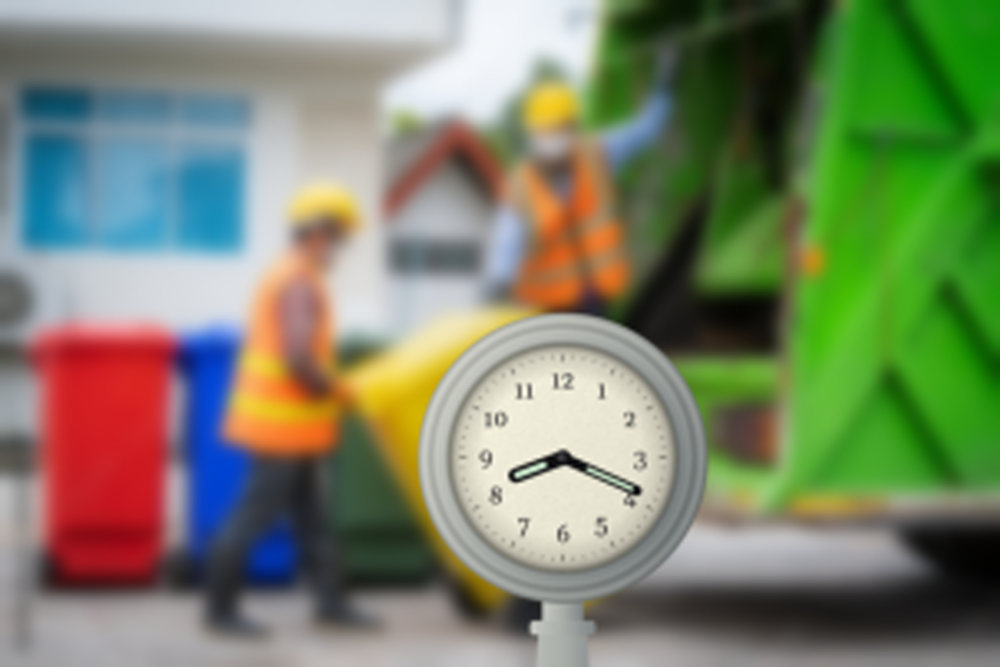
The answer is 8 h 19 min
